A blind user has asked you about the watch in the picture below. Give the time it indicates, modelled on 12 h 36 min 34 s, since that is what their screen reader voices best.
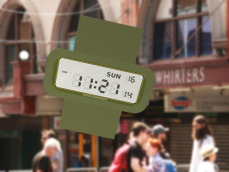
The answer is 11 h 21 min 14 s
